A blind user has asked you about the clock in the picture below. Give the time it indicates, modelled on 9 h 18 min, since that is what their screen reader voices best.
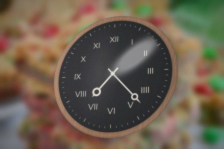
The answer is 7 h 23 min
